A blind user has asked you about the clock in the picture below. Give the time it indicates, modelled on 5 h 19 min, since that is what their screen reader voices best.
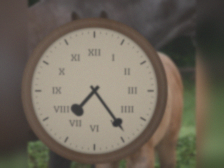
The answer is 7 h 24 min
